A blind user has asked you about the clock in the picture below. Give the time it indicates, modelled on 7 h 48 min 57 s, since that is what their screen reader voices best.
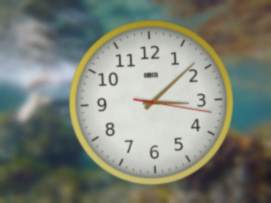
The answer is 3 h 08 min 17 s
